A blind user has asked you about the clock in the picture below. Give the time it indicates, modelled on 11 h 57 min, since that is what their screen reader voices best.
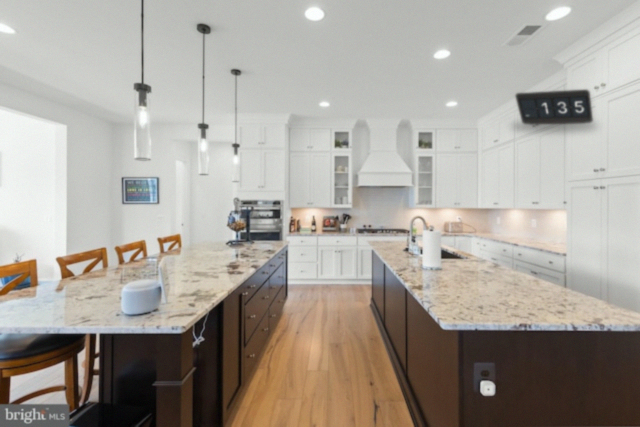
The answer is 1 h 35 min
